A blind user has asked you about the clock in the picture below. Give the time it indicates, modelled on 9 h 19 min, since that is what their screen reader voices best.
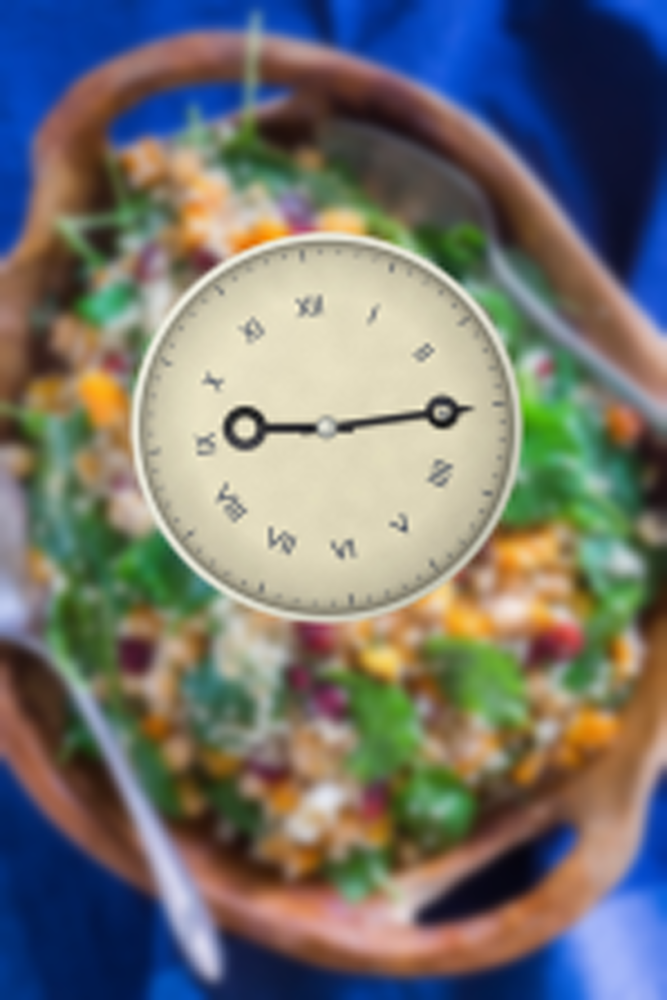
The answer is 9 h 15 min
